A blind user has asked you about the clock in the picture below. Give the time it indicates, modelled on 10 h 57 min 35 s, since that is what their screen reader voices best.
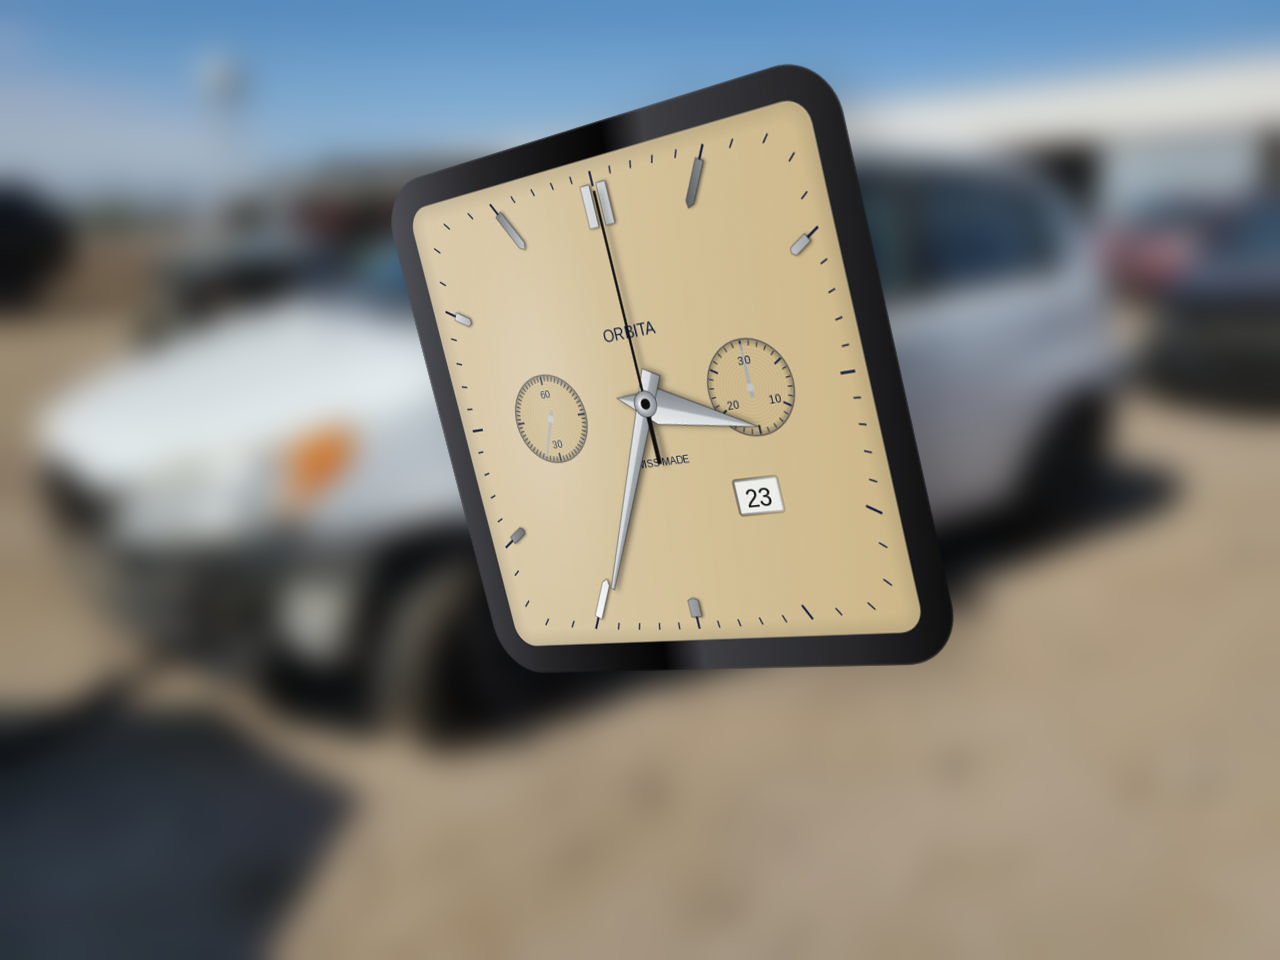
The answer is 3 h 34 min 34 s
